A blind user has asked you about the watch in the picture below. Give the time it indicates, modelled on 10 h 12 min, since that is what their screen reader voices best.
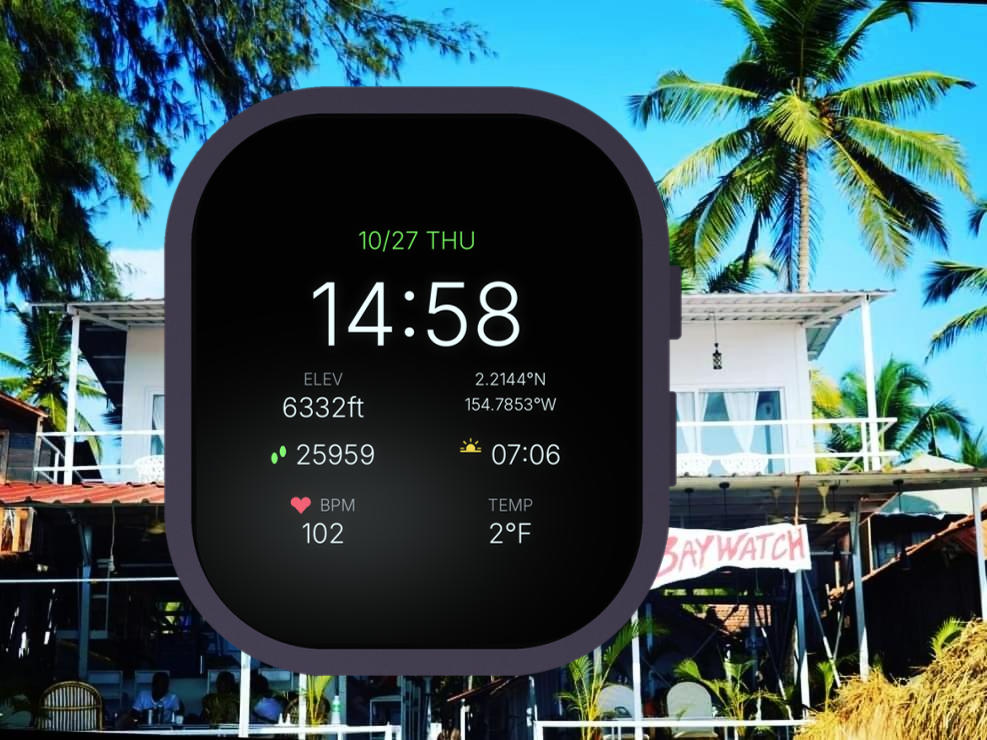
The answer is 14 h 58 min
